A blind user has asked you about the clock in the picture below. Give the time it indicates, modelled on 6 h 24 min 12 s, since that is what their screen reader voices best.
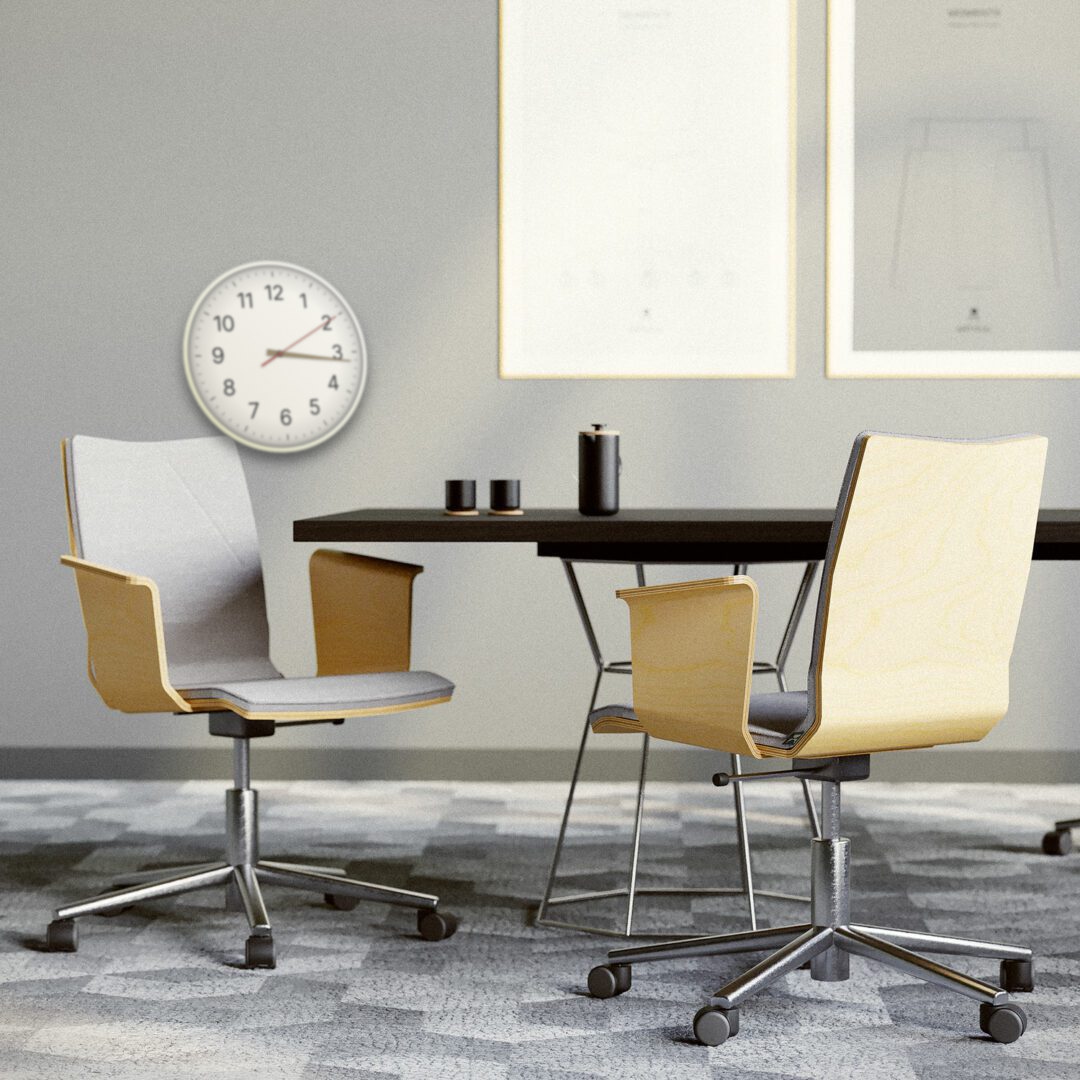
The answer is 3 h 16 min 10 s
